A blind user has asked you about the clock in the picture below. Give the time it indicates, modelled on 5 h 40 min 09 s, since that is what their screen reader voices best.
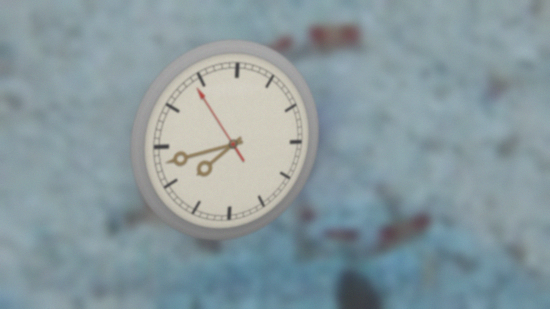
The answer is 7 h 42 min 54 s
